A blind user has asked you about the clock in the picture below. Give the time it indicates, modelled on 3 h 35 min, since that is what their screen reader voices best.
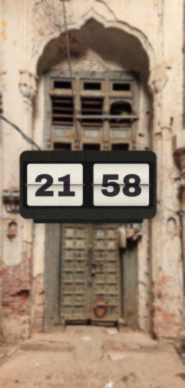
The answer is 21 h 58 min
